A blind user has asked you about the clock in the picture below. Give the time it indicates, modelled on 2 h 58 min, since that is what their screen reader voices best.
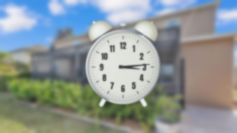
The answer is 3 h 14 min
